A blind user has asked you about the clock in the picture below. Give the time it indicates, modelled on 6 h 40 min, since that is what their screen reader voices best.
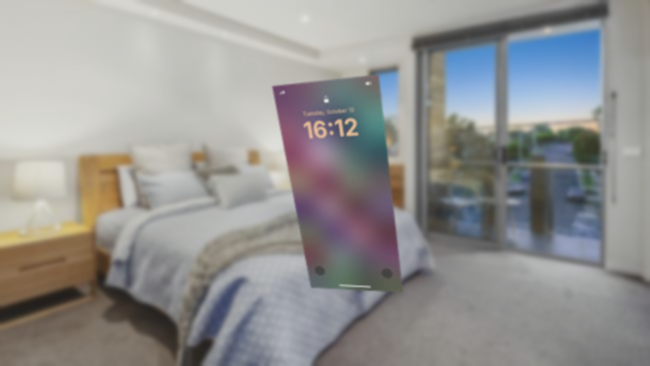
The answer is 16 h 12 min
